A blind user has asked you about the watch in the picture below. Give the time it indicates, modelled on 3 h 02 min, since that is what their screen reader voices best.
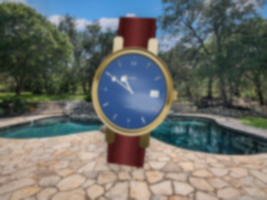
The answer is 10 h 50 min
